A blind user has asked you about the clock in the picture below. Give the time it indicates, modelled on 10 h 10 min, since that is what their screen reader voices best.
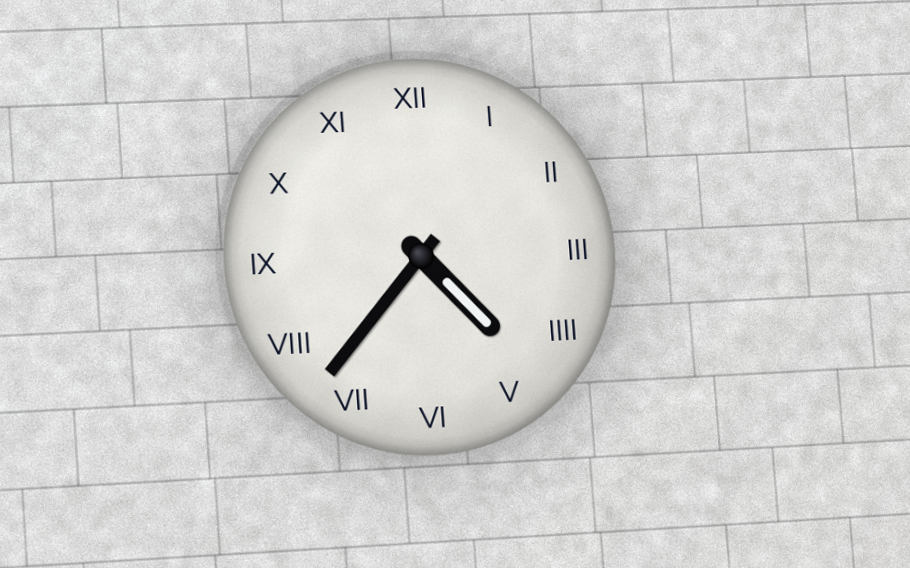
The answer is 4 h 37 min
